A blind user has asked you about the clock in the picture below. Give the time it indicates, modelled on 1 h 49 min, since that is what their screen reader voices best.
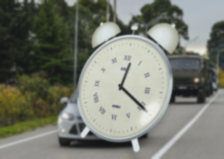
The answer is 12 h 20 min
